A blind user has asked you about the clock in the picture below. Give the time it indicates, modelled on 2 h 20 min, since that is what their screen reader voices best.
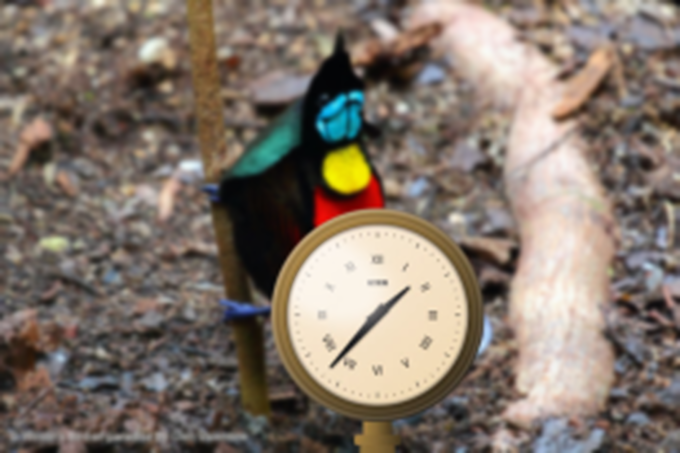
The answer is 1 h 37 min
